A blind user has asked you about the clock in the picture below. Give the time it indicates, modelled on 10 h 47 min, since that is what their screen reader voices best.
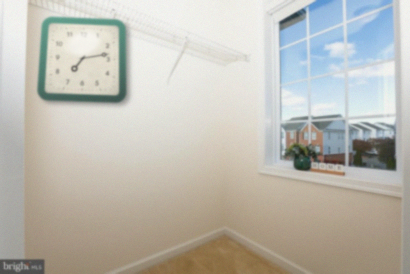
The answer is 7 h 13 min
